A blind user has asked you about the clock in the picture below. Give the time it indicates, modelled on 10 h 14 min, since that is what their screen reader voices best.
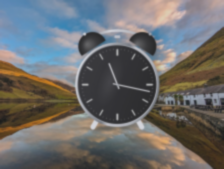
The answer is 11 h 17 min
